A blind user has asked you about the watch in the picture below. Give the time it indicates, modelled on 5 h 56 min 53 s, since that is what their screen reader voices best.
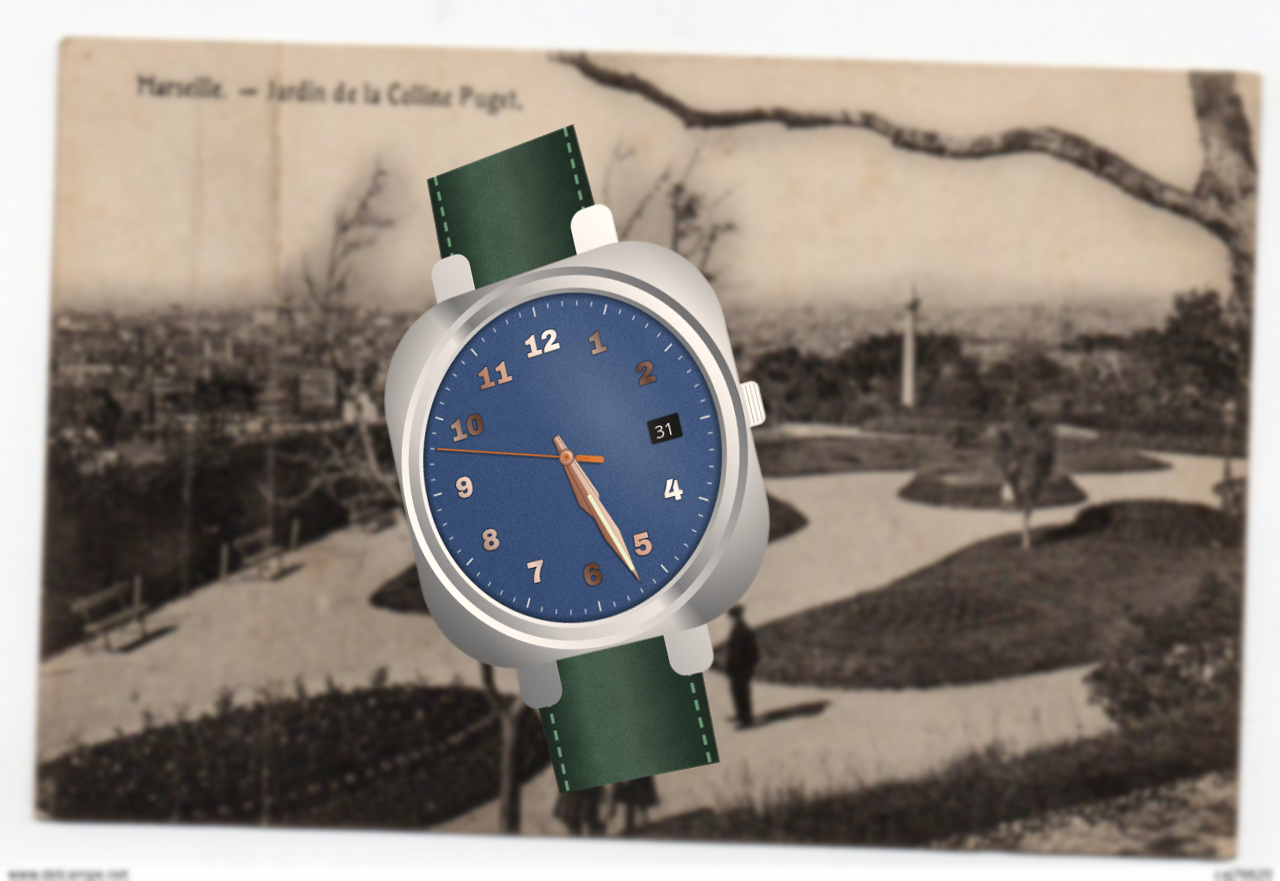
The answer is 5 h 26 min 48 s
